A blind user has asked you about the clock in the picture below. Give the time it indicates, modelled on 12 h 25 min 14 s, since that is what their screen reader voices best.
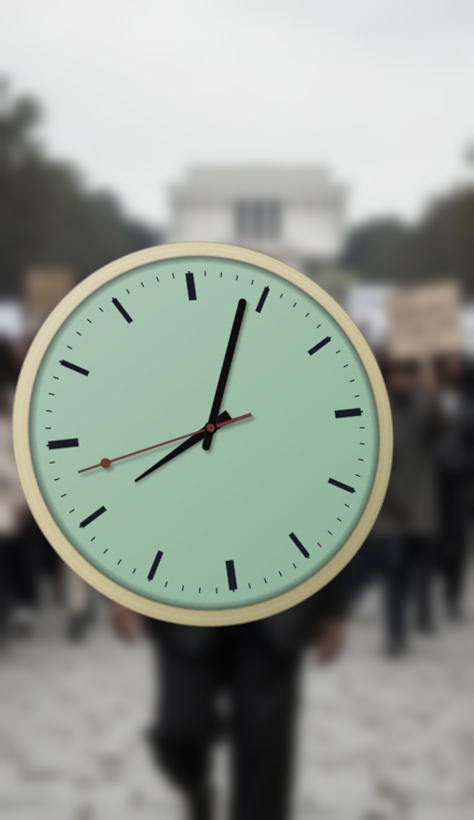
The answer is 8 h 03 min 43 s
